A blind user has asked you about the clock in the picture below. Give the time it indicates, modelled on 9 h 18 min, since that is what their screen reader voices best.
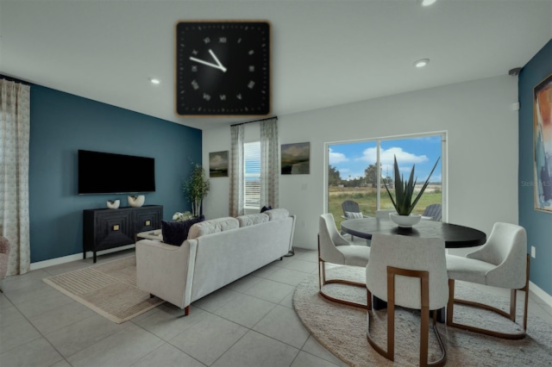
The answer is 10 h 48 min
